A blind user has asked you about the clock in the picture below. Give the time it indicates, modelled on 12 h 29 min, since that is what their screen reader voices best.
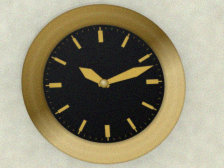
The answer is 10 h 12 min
